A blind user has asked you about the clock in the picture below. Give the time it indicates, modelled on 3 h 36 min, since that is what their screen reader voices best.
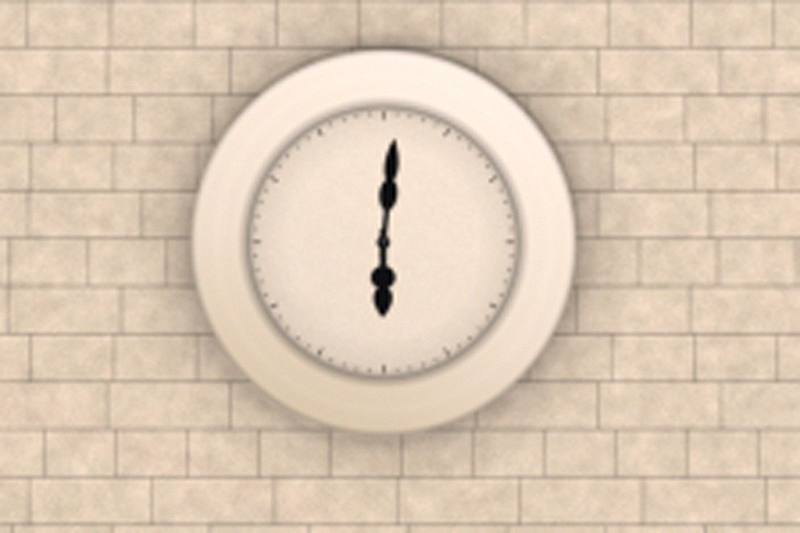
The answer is 6 h 01 min
